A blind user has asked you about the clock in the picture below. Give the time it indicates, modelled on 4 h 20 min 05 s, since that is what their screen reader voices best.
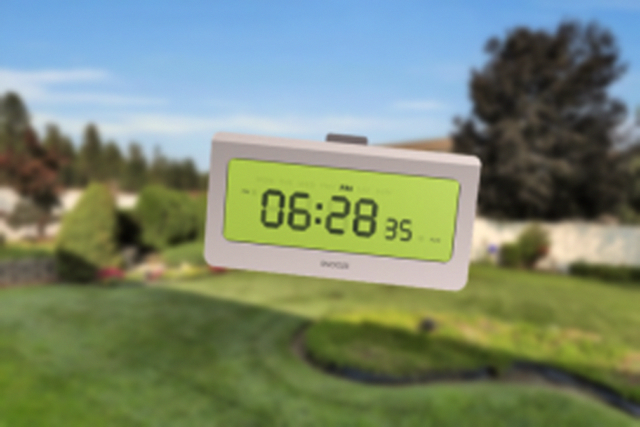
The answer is 6 h 28 min 35 s
